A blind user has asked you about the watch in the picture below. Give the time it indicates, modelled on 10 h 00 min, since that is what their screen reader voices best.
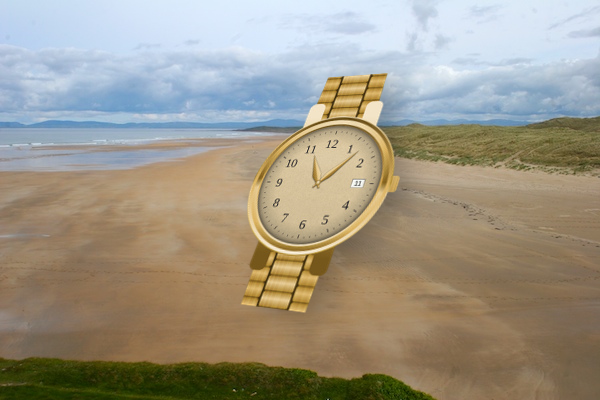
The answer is 11 h 07 min
